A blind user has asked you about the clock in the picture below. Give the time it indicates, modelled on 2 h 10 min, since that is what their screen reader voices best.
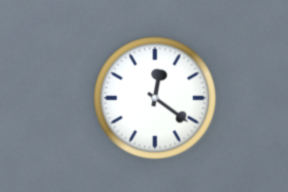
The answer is 12 h 21 min
